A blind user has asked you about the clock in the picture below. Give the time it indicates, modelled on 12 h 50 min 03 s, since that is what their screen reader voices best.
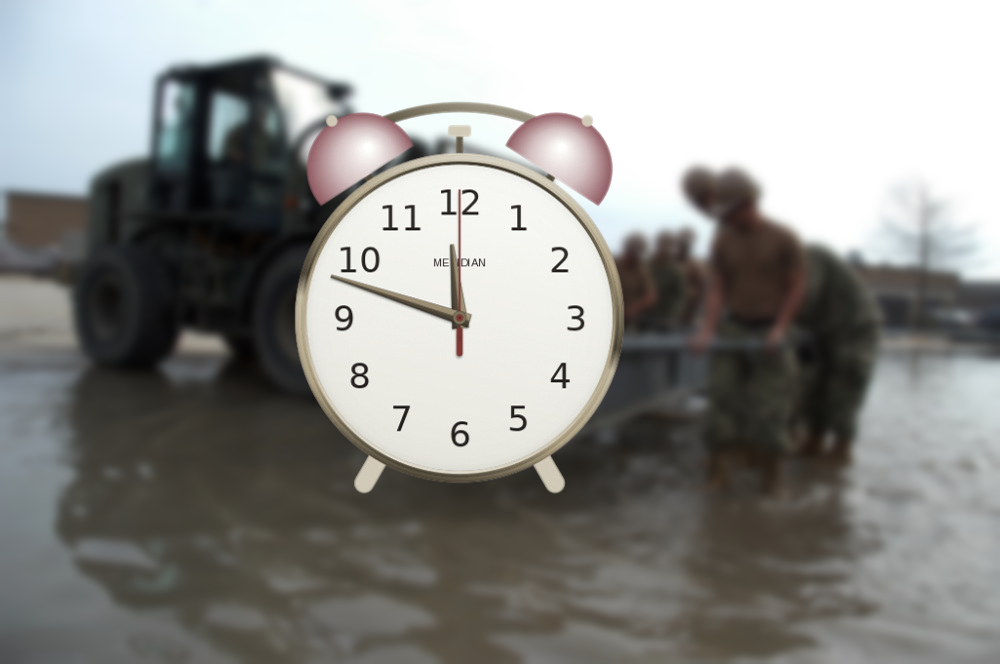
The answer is 11 h 48 min 00 s
